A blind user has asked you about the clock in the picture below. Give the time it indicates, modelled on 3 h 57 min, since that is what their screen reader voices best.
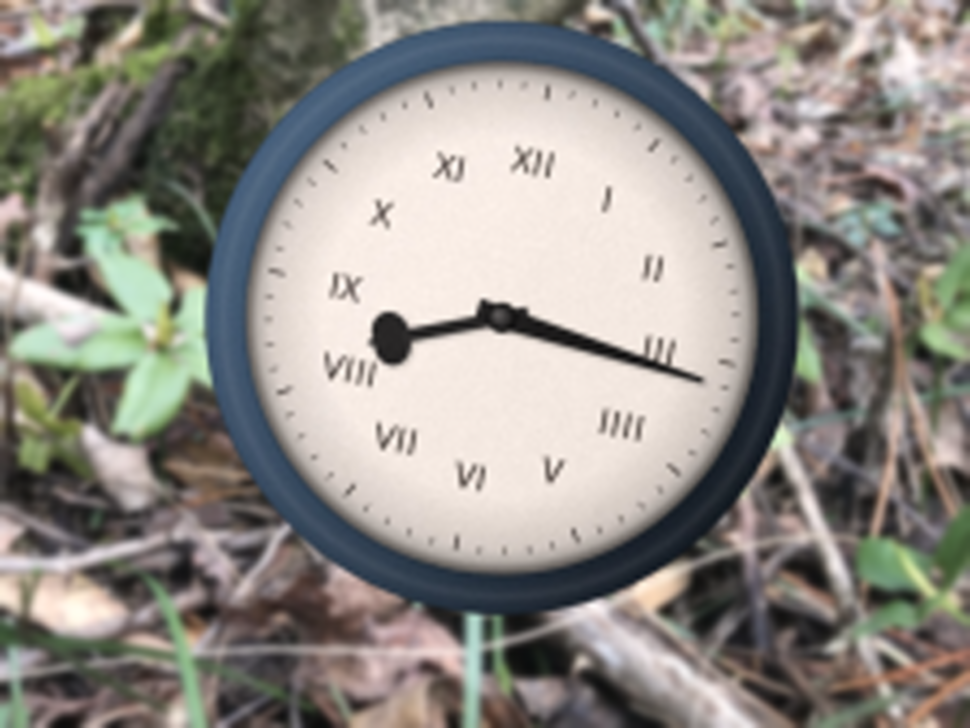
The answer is 8 h 16 min
